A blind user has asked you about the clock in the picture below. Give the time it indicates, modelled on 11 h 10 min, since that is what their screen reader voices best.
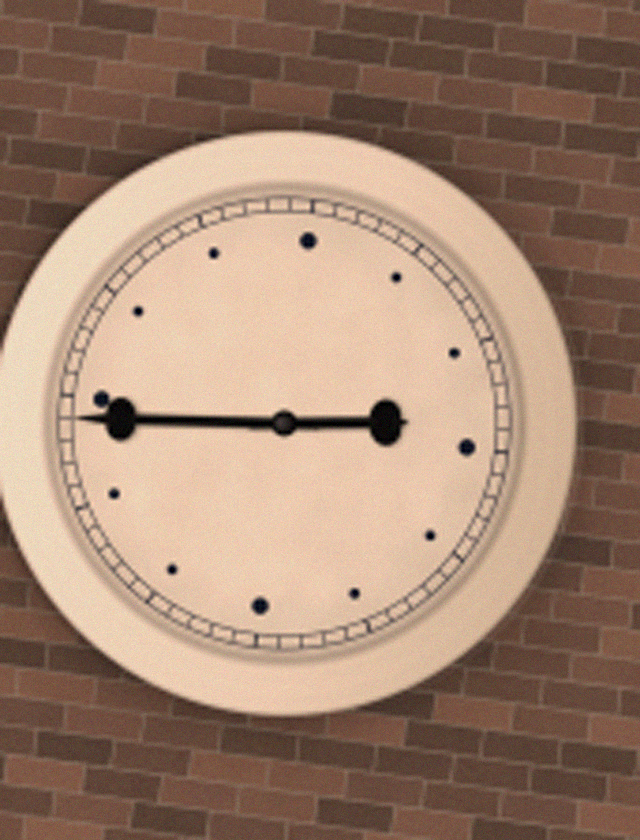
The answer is 2 h 44 min
